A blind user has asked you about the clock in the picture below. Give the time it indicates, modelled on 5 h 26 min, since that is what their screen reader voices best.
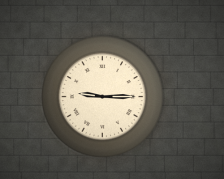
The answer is 9 h 15 min
